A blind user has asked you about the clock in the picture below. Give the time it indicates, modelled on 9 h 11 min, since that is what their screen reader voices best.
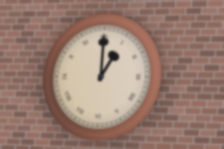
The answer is 1 h 00 min
